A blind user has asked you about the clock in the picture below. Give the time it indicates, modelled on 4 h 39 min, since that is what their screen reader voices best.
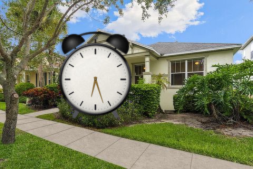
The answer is 6 h 27 min
